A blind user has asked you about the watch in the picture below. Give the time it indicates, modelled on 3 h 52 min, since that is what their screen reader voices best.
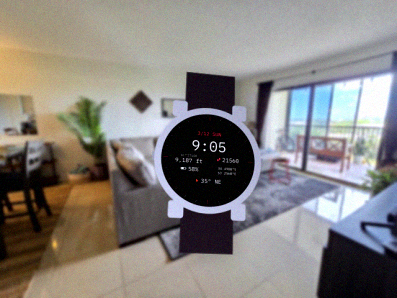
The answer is 9 h 05 min
